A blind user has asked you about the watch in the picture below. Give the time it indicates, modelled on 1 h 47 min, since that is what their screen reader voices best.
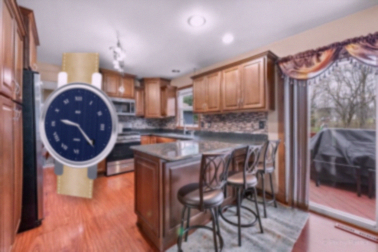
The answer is 9 h 23 min
